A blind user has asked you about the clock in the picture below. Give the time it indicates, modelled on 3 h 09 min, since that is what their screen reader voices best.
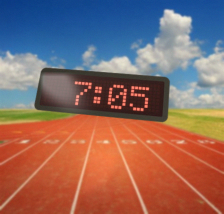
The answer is 7 h 05 min
